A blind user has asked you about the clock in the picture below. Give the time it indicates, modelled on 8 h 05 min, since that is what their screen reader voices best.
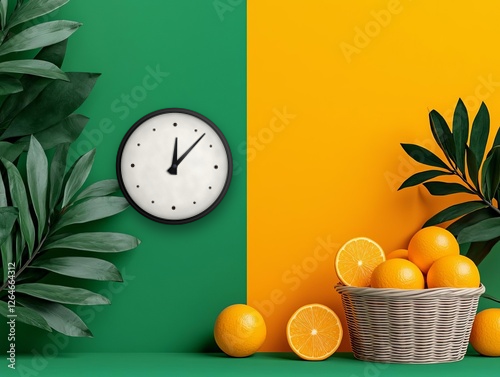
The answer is 12 h 07 min
